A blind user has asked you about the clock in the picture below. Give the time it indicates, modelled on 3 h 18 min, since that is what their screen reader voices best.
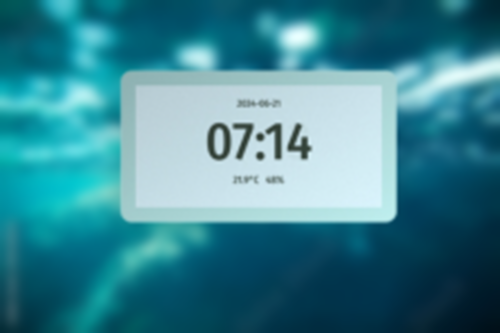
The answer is 7 h 14 min
